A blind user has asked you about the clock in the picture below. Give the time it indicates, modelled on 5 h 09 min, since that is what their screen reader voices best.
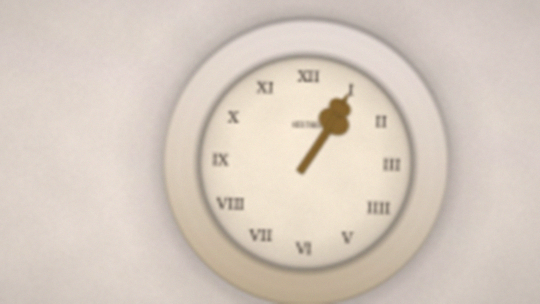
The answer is 1 h 05 min
